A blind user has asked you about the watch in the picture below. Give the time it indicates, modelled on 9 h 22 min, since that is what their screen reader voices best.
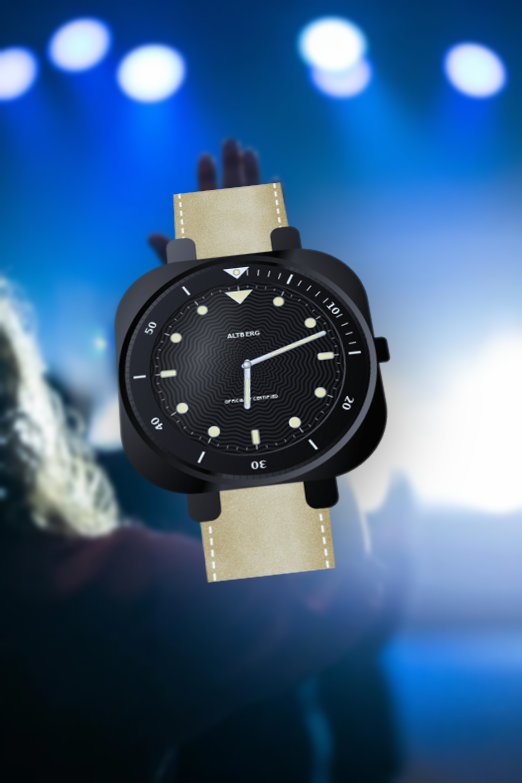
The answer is 6 h 12 min
